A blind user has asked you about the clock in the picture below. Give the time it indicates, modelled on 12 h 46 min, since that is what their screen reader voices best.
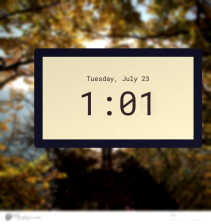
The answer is 1 h 01 min
